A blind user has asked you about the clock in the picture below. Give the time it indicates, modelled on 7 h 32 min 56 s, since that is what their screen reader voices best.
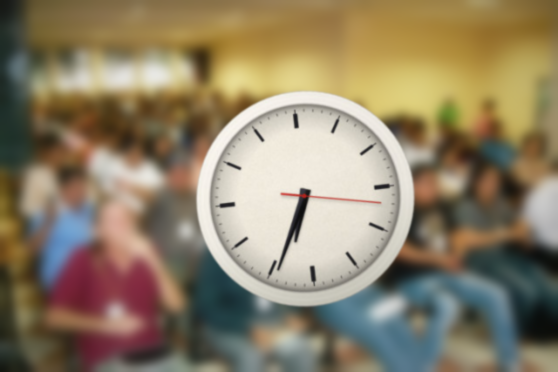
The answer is 6 h 34 min 17 s
